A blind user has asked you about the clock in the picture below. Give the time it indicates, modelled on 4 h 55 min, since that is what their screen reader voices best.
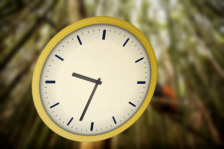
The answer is 9 h 33 min
